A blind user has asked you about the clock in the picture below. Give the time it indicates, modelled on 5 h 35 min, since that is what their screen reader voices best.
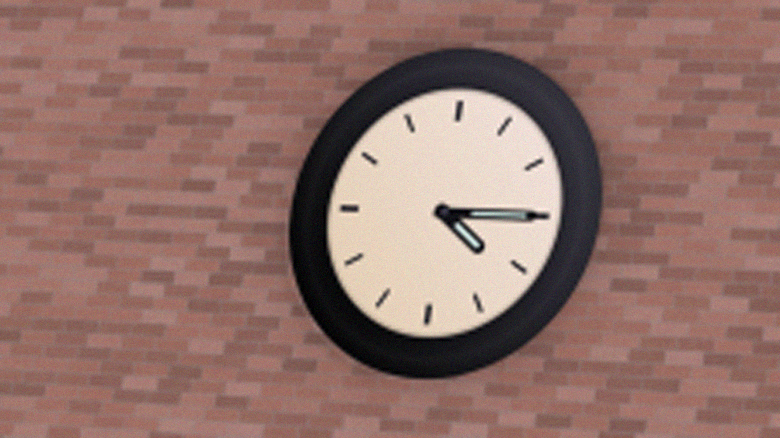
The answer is 4 h 15 min
